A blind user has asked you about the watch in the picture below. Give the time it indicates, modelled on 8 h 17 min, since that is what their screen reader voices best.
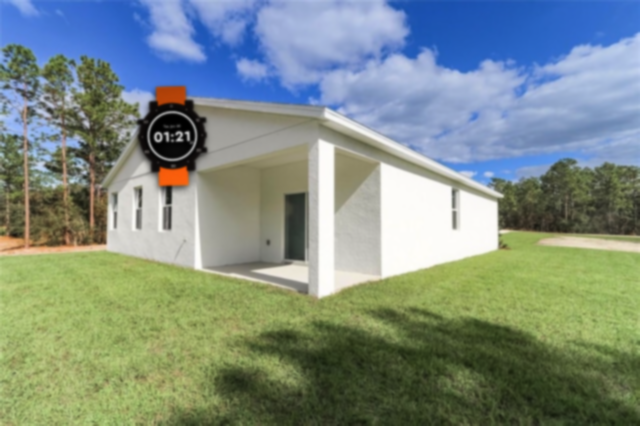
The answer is 1 h 21 min
